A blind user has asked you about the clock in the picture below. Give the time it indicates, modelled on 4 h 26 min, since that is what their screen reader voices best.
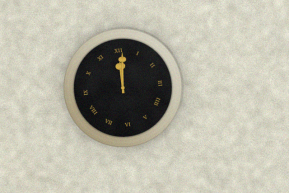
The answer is 12 h 01 min
